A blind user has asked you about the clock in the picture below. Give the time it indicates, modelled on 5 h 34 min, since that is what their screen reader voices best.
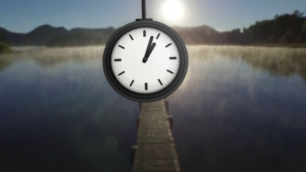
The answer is 1 h 03 min
